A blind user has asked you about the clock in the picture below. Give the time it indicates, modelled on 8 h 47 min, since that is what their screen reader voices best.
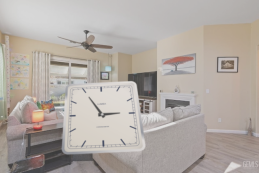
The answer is 2 h 55 min
